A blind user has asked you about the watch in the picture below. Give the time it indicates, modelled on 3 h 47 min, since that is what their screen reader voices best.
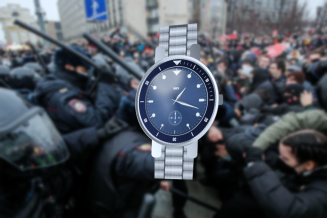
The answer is 1 h 18 min
